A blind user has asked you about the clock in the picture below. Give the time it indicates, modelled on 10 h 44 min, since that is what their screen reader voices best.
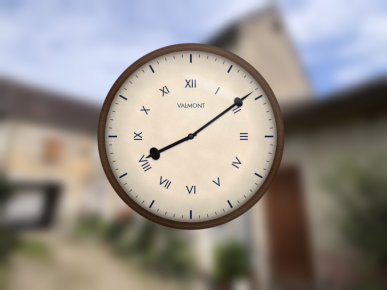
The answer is 8 h 09 min
